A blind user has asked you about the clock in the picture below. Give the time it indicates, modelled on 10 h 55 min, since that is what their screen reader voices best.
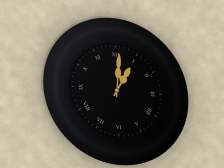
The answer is 1 h 01 min
